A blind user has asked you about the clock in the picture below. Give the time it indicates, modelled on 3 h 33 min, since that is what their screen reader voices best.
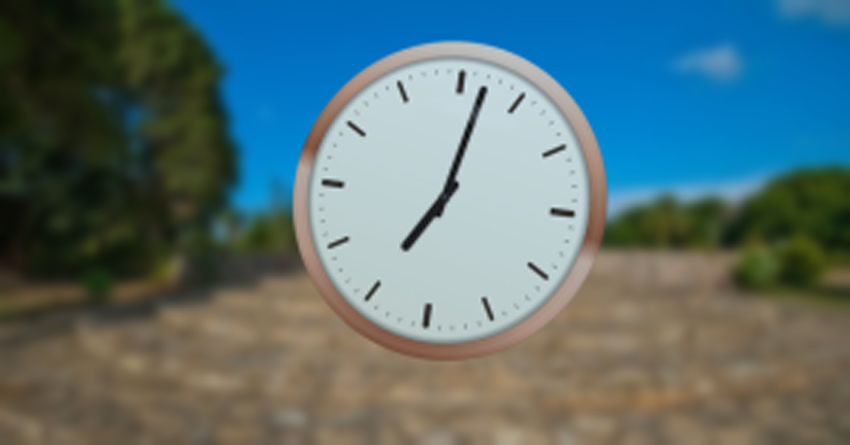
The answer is 7 h 02 min
